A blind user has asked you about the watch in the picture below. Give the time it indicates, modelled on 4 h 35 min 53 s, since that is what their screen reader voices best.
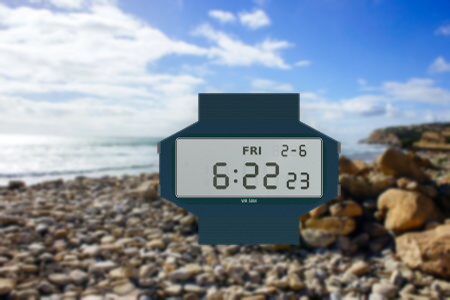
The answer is 6 h 22 min 23 s
